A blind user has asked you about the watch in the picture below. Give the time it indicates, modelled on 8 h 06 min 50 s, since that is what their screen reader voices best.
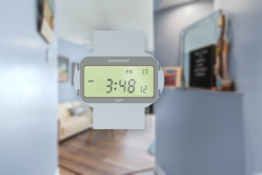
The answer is 3 h 48 min 12 s
